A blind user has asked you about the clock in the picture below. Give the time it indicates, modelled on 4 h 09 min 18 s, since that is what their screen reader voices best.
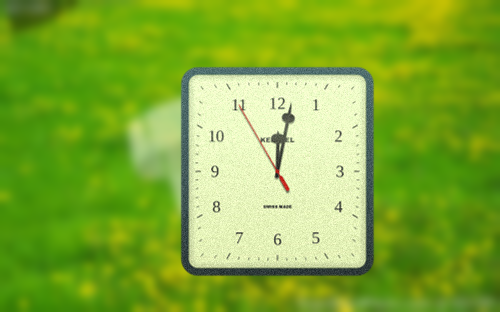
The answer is 12 h 01 min 55 s
